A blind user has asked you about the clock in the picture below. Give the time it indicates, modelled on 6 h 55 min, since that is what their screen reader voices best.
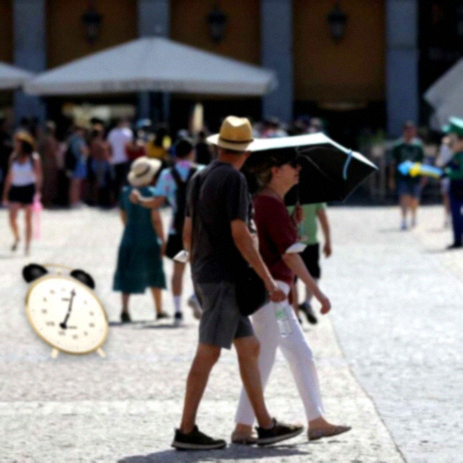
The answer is 7 h 04 min
